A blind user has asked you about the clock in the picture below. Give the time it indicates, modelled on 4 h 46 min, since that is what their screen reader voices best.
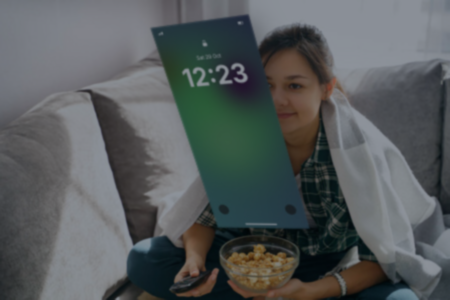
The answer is 12 h 23 min
